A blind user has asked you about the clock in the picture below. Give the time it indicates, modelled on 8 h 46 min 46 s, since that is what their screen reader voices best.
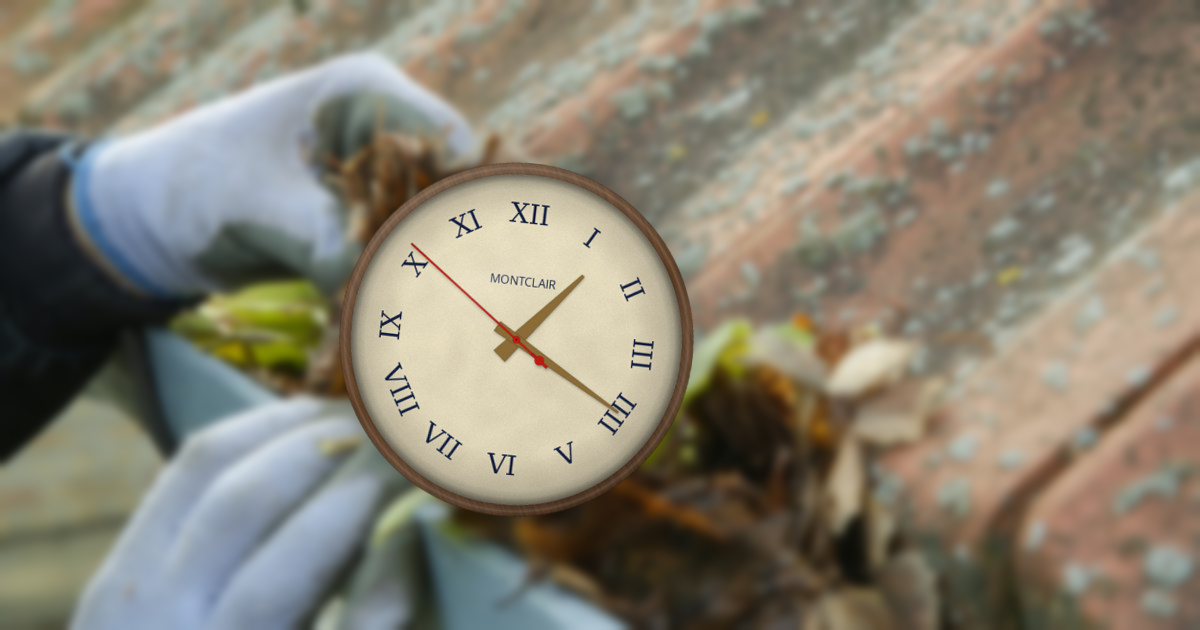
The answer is 1 h 19 min 51 s
